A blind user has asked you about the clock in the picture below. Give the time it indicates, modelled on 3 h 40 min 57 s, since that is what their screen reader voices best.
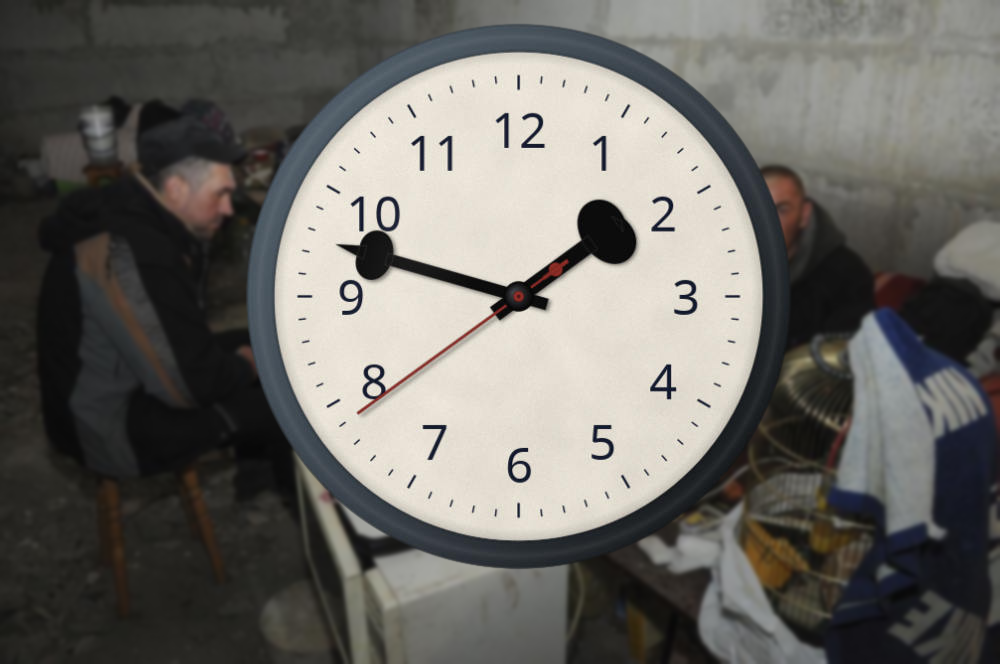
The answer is 1 h 47 min 39 s
